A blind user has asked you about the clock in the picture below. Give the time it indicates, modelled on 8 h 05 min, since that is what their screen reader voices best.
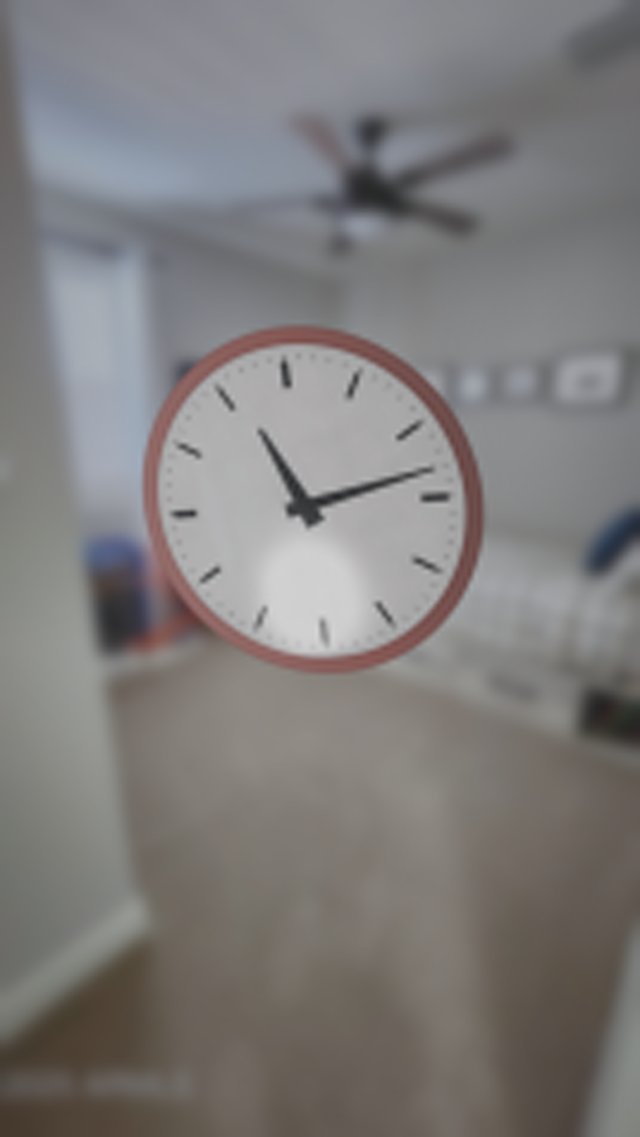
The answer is 11 h 13 min
